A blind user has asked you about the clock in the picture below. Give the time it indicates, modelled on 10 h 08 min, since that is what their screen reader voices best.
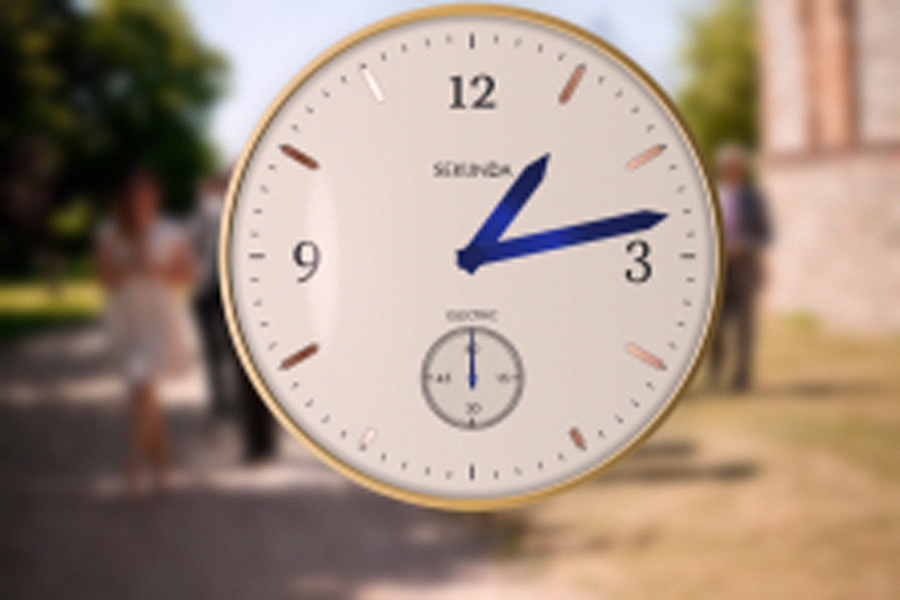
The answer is 1 h 13 min
